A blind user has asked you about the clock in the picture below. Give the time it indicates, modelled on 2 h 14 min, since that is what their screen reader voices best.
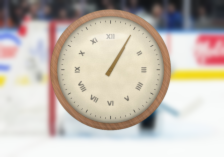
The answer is 1 h 05 min
